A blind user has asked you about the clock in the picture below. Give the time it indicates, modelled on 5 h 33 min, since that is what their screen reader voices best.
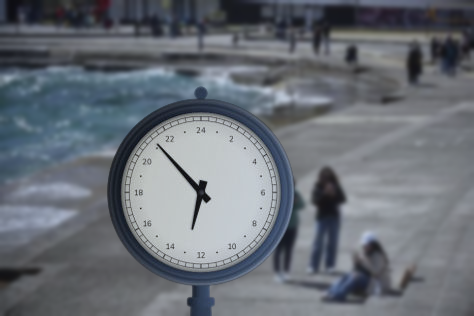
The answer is 12 h 53 min
